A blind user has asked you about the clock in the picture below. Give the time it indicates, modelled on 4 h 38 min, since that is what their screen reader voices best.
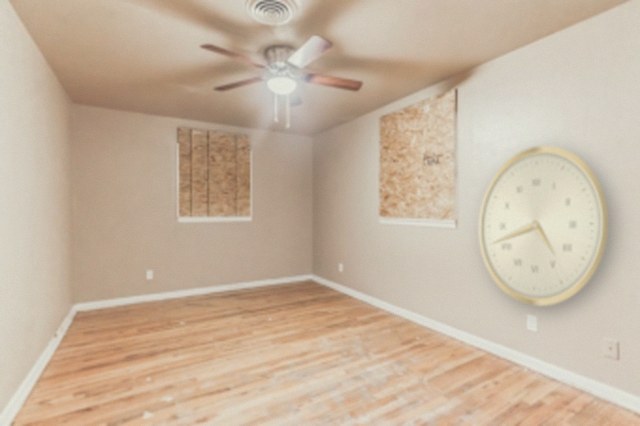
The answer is 4 h 42 min
